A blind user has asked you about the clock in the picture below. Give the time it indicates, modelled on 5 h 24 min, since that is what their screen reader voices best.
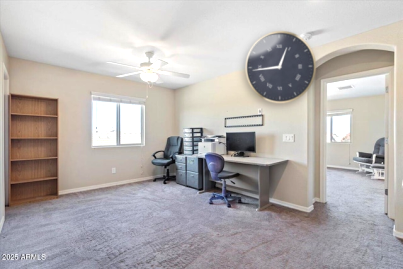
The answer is 12 h 44 min
